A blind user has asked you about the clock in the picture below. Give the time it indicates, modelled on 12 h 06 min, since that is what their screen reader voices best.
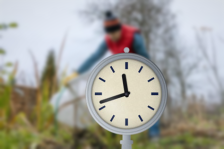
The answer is 11 h 42 min
